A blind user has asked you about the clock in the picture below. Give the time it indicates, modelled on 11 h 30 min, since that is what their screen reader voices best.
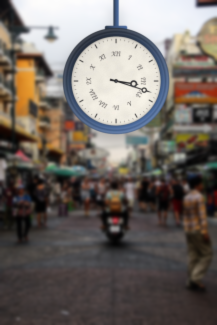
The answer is 3 h 18 min
